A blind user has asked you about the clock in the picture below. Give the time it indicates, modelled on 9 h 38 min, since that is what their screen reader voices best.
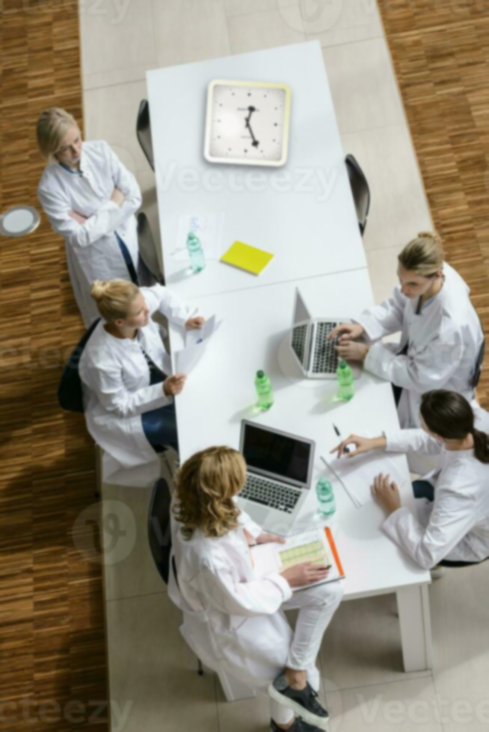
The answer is 12 h 26 min
